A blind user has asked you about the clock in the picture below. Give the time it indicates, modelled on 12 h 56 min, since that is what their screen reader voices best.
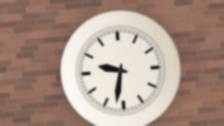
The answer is 9 h 32 min
